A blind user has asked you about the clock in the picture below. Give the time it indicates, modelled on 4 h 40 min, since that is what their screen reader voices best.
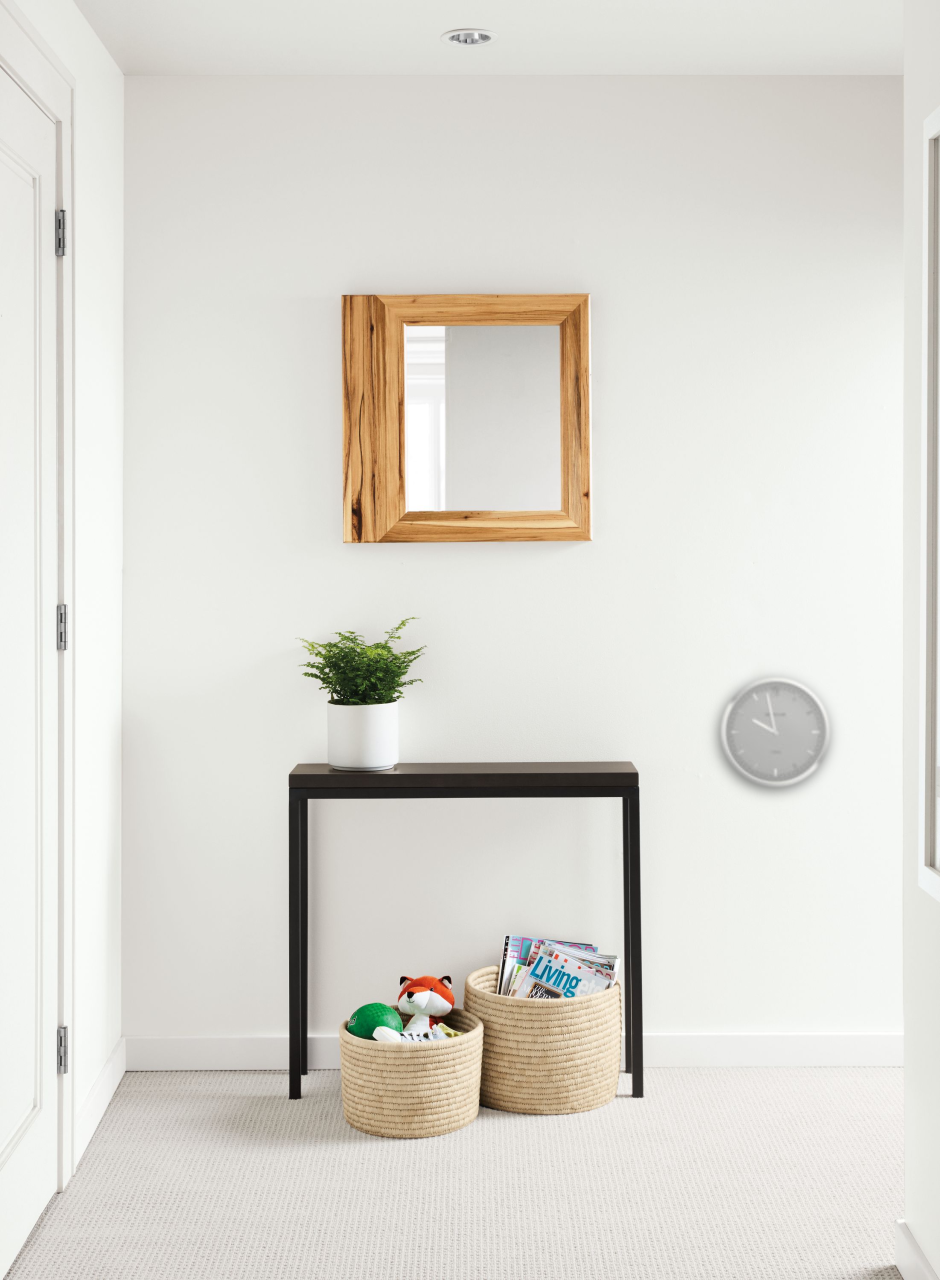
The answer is 9 h 58 min
